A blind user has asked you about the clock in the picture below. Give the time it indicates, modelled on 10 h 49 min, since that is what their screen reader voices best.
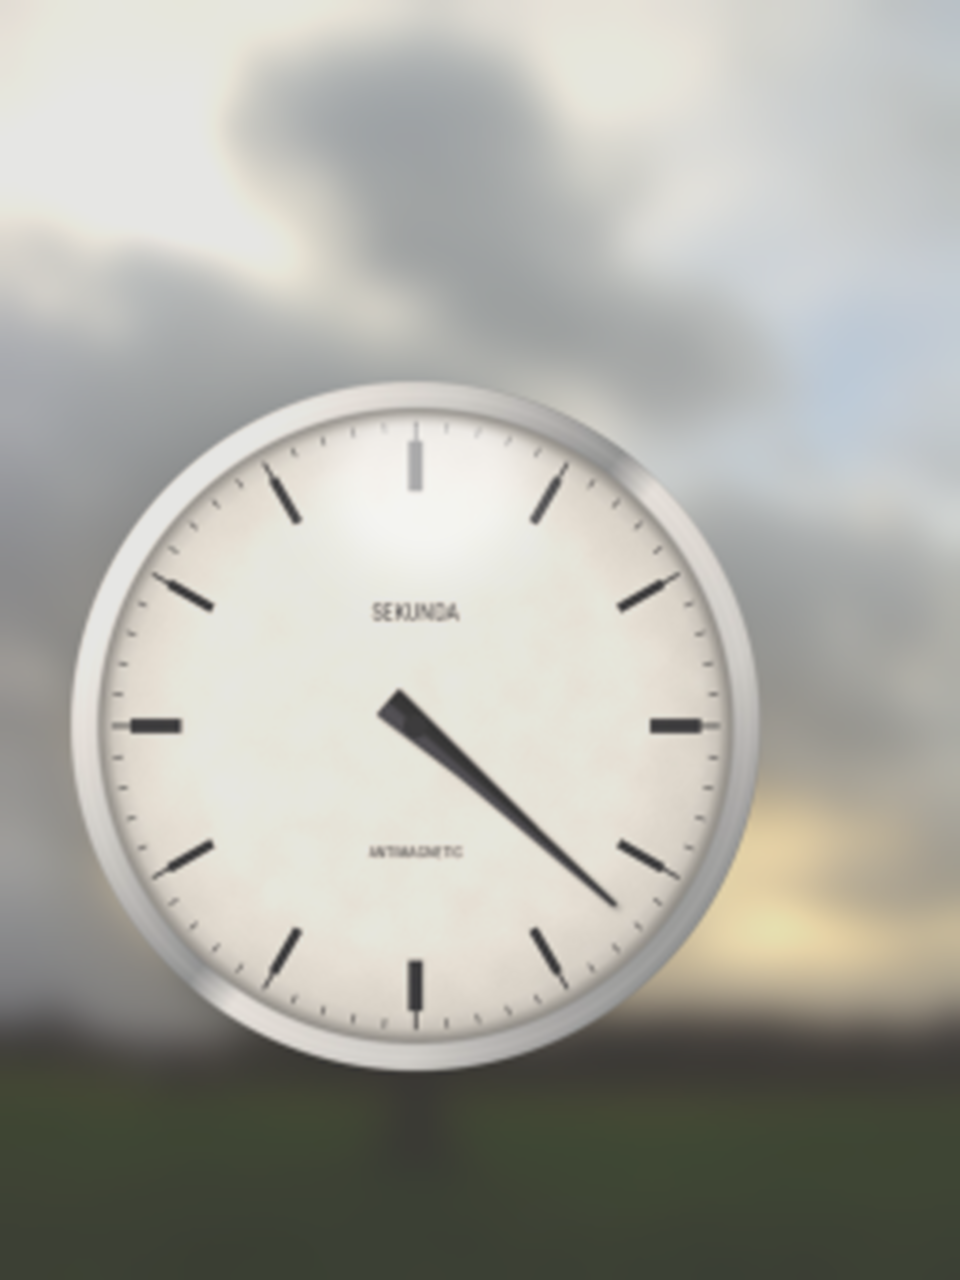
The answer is 4 h 22 min
